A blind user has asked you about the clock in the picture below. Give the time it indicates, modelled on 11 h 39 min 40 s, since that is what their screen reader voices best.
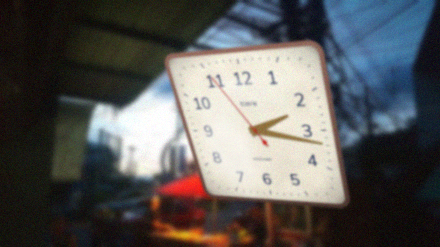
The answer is 2 h 16 min 55 s
